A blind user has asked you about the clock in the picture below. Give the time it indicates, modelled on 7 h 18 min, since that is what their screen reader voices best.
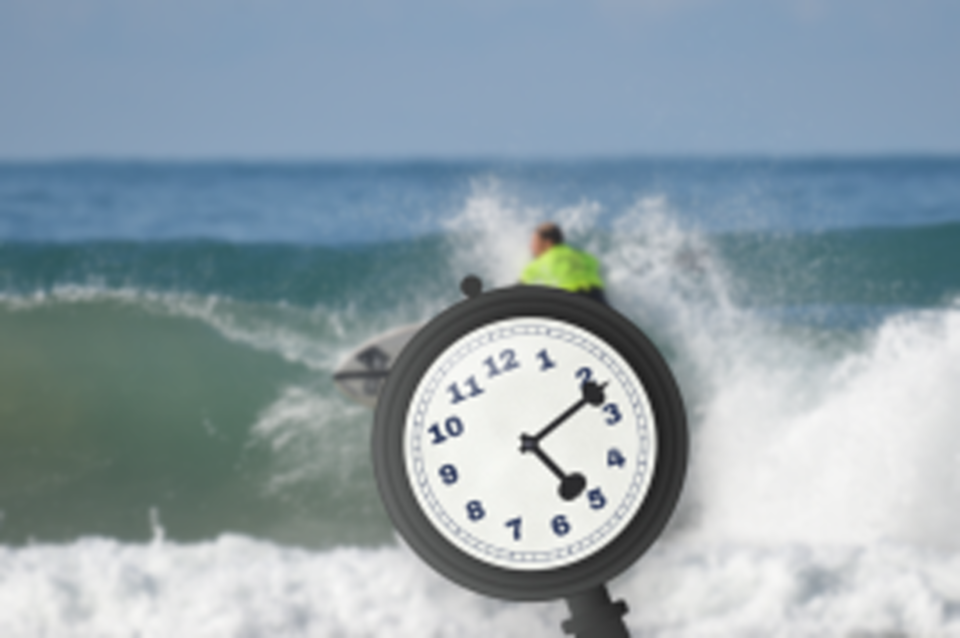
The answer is 5 h 12 min
